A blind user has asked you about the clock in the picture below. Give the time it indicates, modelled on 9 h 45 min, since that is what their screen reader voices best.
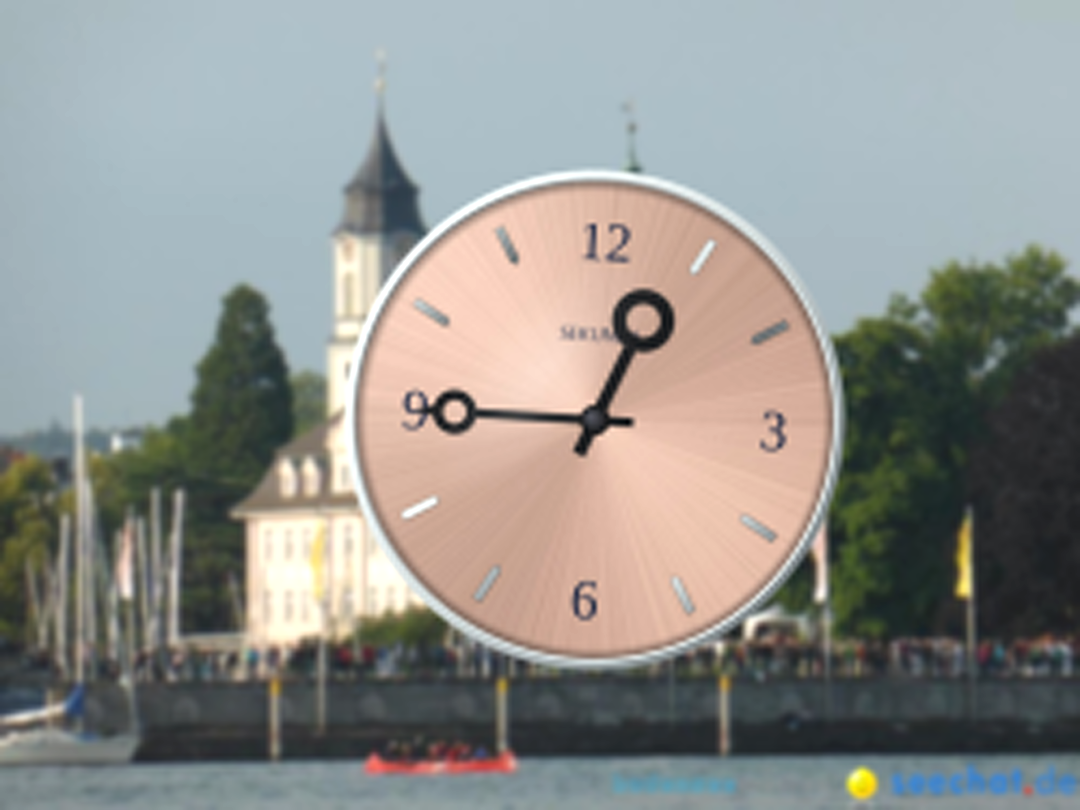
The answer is 12 h 45 min
